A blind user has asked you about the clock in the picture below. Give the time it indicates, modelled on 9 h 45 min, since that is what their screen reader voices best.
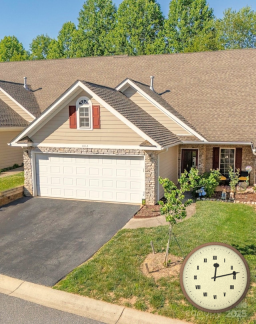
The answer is 12 h 13 min
